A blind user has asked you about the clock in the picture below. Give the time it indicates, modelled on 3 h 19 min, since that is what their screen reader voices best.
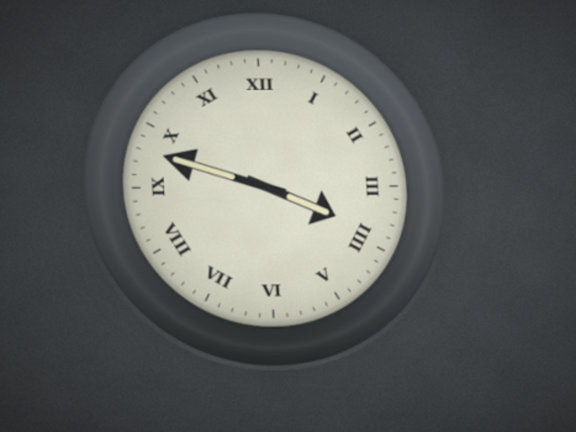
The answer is 3 h 48 min
